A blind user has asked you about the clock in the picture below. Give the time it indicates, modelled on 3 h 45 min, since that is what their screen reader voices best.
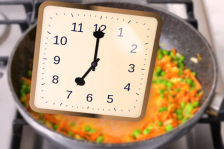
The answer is 7 h 00 min
